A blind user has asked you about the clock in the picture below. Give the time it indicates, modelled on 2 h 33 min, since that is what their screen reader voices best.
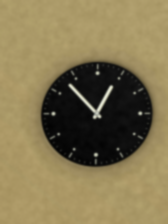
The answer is 12 h 53 min
